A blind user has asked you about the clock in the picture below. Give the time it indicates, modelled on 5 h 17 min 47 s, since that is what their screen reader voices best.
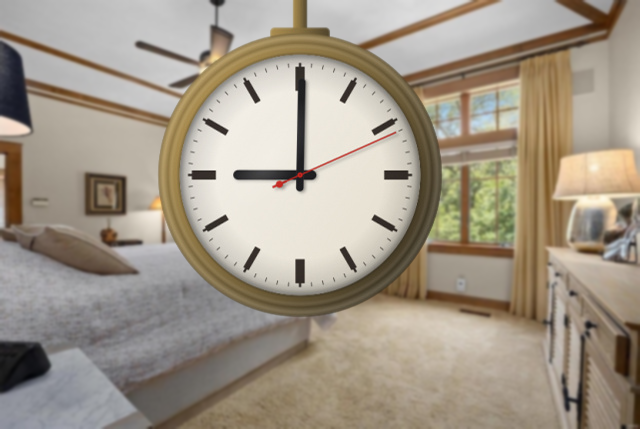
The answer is 9 h 00 min 11 s
